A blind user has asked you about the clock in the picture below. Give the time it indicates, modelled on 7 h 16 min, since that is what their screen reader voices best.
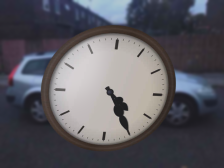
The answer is 4 h 25 min
